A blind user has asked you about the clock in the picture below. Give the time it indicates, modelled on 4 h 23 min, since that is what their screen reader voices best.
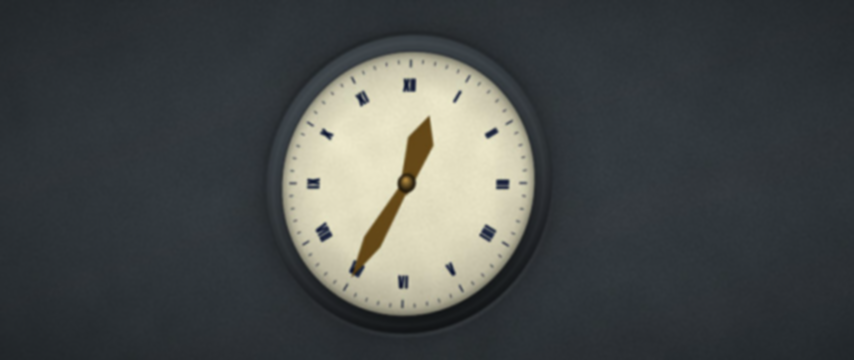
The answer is 12 h 35 min
